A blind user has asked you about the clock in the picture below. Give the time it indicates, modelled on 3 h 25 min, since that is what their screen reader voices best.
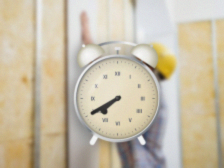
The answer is 7 h 40 min
